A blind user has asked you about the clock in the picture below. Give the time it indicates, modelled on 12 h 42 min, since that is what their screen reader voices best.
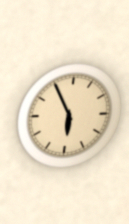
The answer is 5 h 55 min
